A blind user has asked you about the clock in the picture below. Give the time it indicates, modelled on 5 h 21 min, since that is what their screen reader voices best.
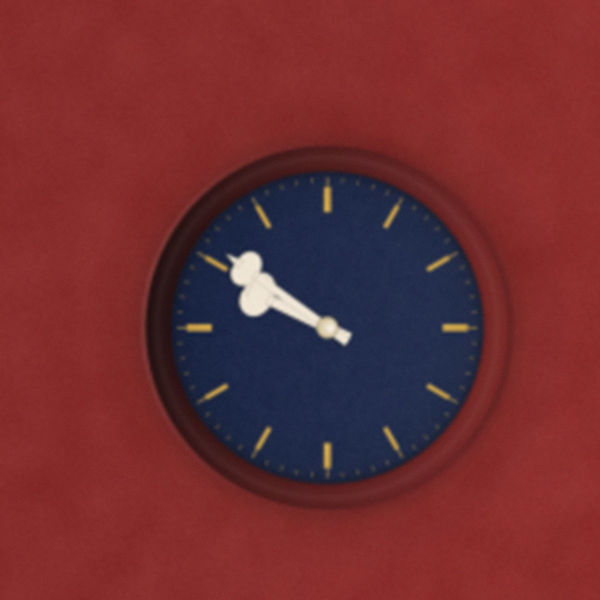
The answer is 9 h 51 min
